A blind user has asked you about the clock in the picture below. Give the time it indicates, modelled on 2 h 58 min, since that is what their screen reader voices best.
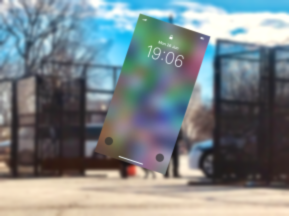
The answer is 19 h 06 min
